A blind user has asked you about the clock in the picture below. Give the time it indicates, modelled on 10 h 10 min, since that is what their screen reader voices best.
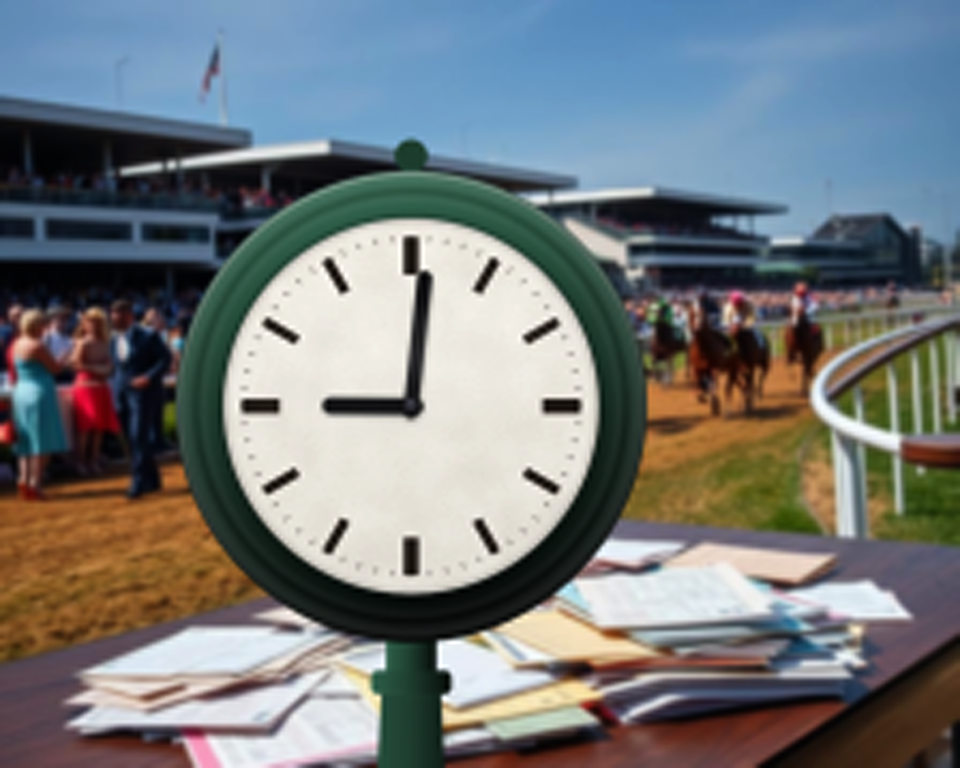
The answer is 9 h 01 min
